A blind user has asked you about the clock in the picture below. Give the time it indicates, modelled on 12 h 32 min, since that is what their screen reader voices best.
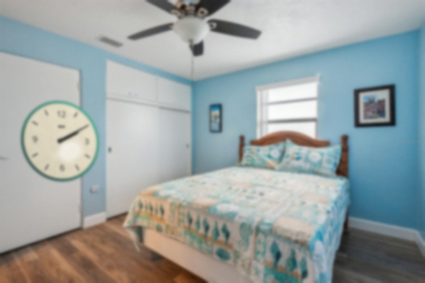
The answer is 2 h 10 min
